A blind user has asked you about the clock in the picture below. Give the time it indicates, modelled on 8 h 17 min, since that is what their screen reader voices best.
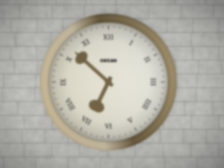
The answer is 6 h 52 min
